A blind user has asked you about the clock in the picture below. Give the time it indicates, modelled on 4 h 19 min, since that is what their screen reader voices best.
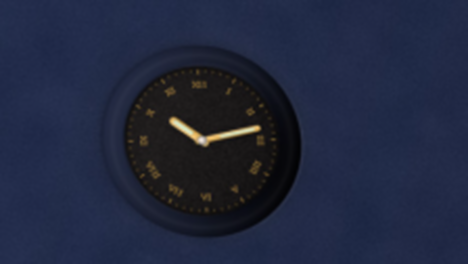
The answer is 10 h 13 min
